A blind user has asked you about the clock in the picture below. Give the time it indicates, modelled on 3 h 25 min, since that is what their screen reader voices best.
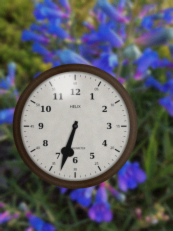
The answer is 6 h 33 min
